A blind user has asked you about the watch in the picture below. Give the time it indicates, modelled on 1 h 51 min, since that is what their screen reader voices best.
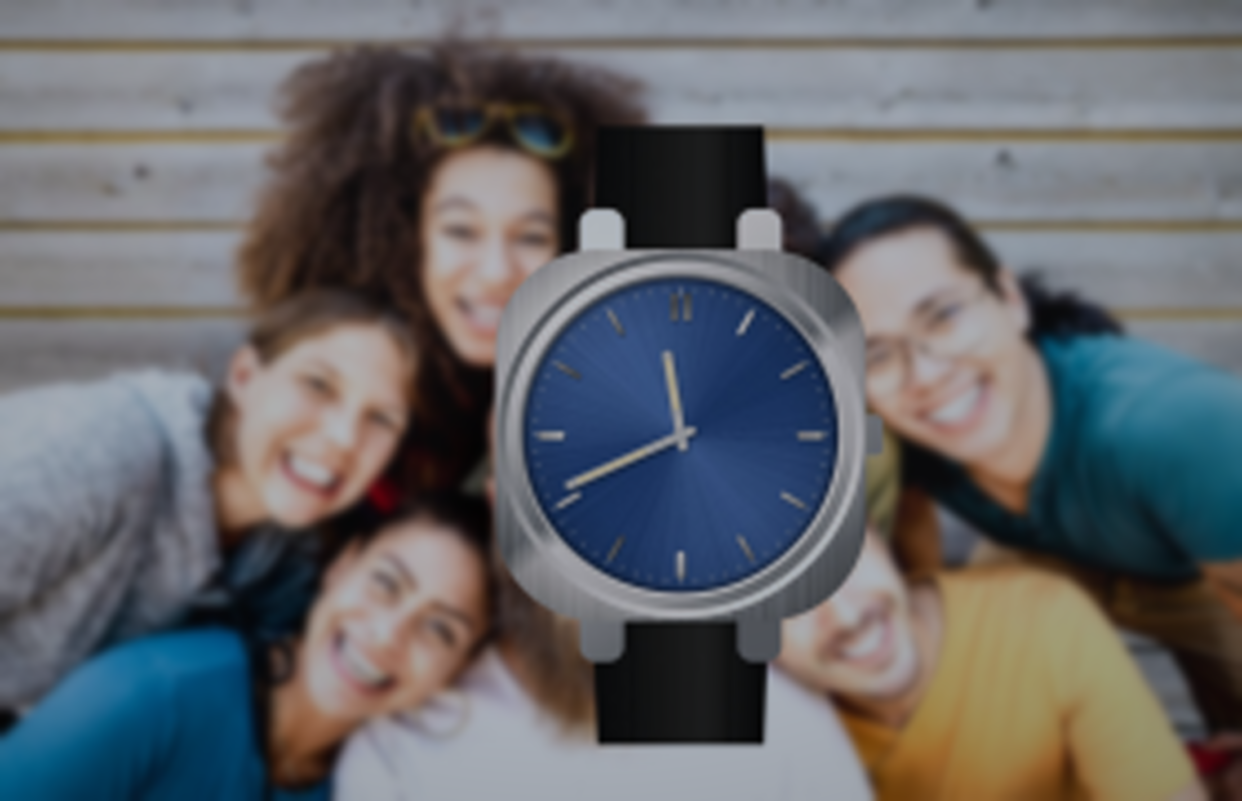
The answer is 11 h 41 min
